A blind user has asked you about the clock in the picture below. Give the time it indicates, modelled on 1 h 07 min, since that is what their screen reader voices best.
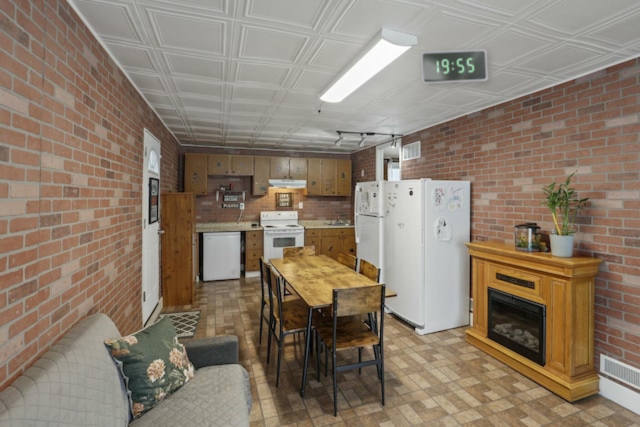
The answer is 19 h 55 min
